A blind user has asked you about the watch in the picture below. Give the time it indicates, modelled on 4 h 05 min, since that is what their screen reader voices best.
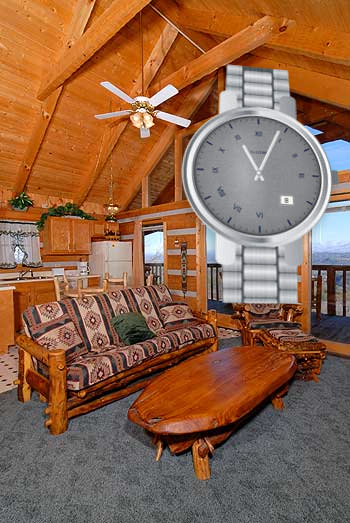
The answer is 11 h 04 min
